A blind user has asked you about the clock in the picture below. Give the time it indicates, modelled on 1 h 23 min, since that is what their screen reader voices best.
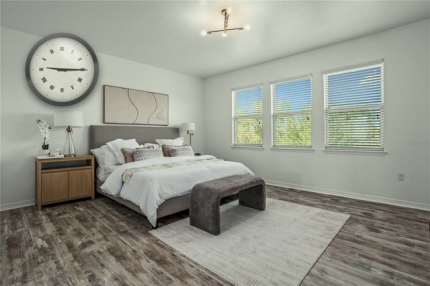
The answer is 9 h 15 min
